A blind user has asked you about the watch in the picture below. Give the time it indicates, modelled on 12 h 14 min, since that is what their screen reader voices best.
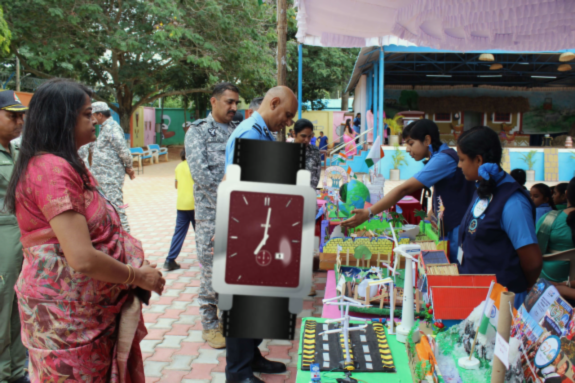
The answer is 7 h 01 min
